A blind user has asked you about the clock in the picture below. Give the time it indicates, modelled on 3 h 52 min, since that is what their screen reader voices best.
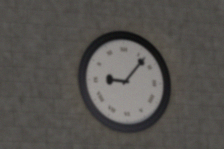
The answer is 9 h 07 min
